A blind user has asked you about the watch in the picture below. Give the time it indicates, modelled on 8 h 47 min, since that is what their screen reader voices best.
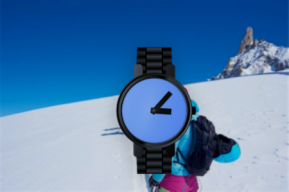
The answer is 3 h 07 min
